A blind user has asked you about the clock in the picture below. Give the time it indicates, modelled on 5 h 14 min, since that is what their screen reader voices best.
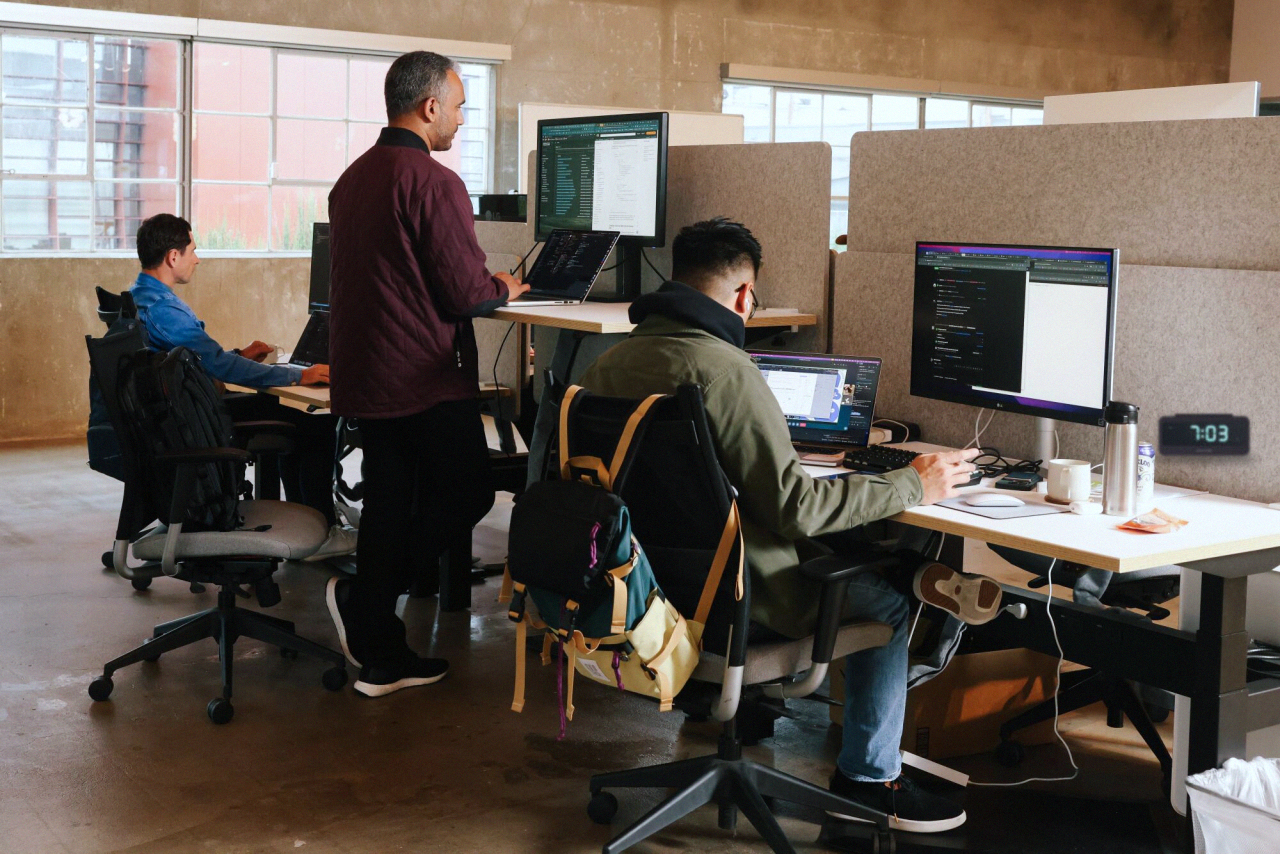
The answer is 7 h 03 min
